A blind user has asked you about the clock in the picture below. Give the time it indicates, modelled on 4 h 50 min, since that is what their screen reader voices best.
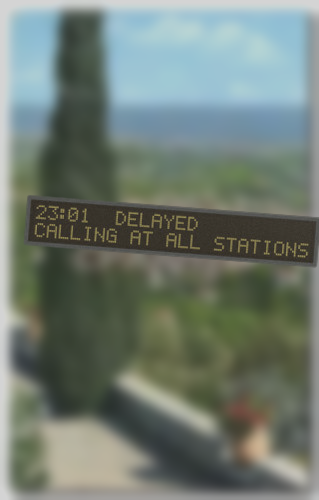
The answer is 23 h 01 min
